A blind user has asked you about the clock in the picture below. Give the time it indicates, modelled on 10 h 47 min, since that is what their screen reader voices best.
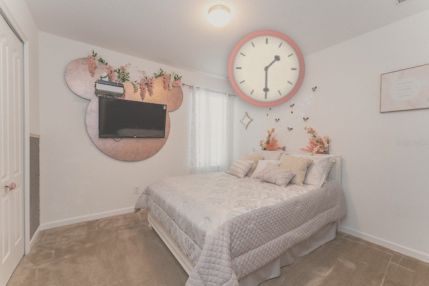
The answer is 1 h 30 min
